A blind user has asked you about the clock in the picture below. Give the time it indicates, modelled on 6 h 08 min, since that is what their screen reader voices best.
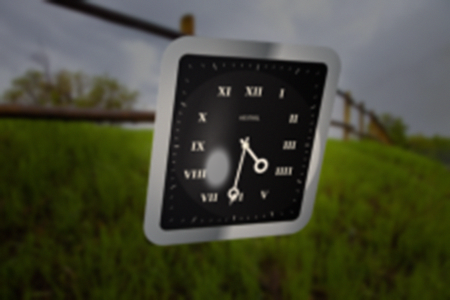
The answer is 4 h 31 min
